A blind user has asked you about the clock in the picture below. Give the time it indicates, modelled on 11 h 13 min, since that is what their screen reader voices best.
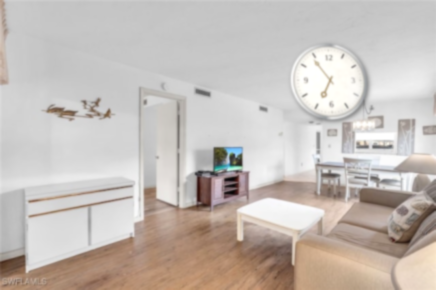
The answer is 6 h 54 min
